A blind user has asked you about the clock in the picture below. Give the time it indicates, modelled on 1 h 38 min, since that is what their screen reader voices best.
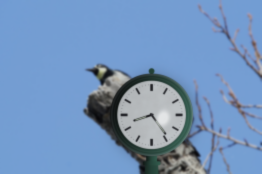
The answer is 8 h 24 min
